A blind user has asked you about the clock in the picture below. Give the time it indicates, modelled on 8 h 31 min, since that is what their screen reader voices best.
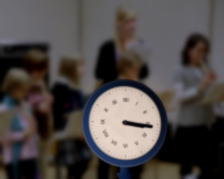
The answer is 3 h 16 min
